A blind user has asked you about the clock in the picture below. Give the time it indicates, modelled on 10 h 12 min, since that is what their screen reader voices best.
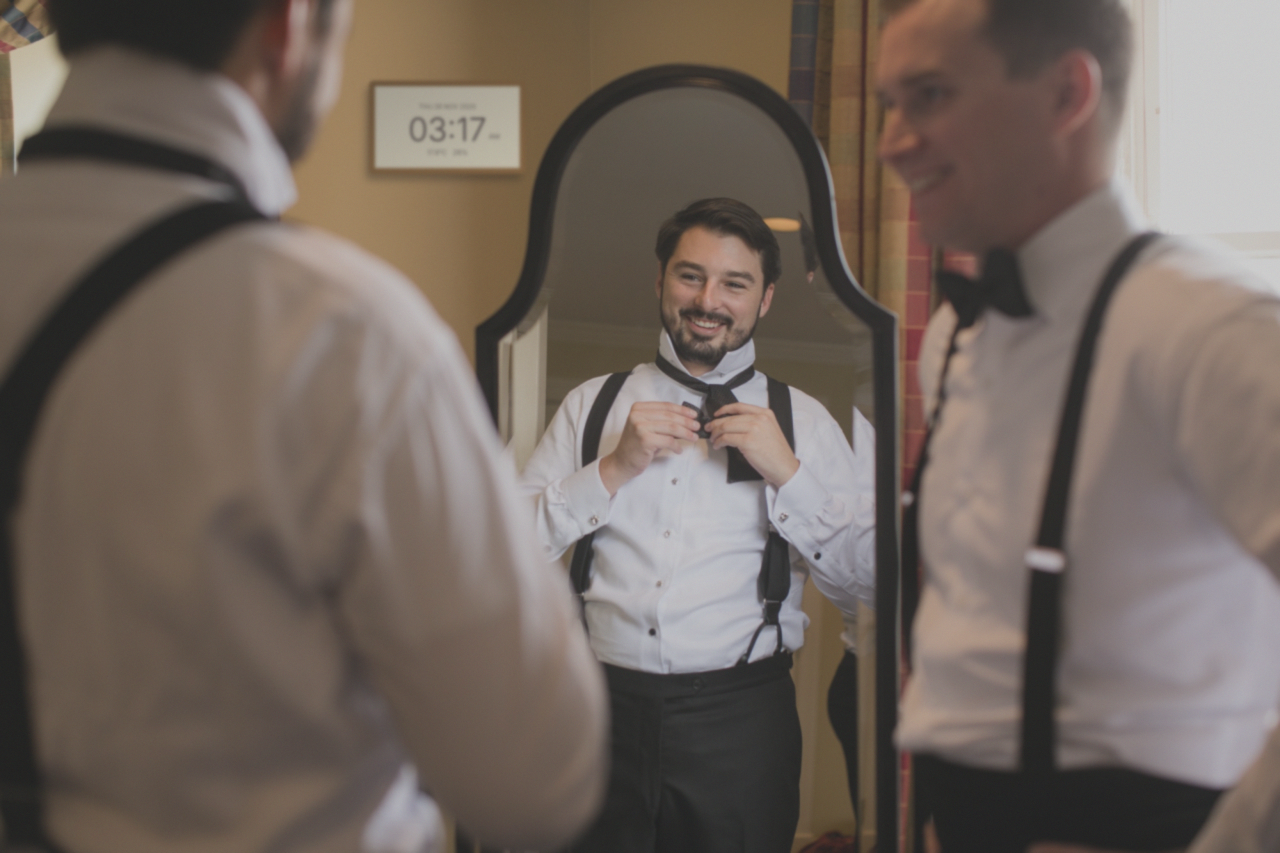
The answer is 3 h 17 min
